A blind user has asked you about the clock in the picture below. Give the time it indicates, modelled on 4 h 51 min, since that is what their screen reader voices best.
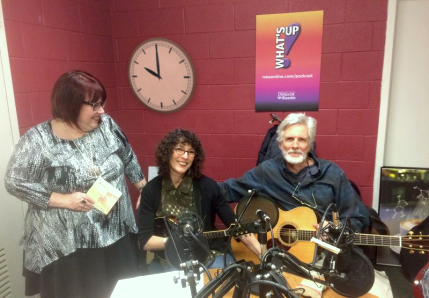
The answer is 10 h 00 min
